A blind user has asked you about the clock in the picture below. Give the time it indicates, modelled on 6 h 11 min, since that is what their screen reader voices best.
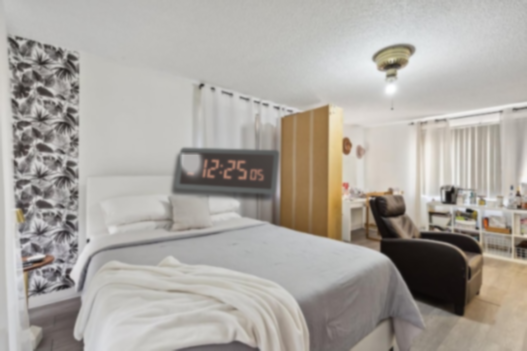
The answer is 12 h 25 min
